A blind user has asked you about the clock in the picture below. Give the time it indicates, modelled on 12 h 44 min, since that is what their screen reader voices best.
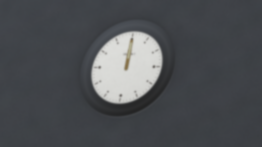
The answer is 12 h 00 min
